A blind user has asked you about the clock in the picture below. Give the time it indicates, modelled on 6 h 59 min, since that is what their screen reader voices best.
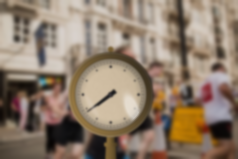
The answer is 7 h 39 min
